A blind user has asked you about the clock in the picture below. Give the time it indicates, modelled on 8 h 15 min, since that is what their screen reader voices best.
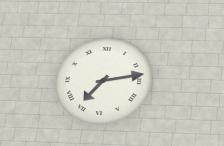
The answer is 7 h 13 min
